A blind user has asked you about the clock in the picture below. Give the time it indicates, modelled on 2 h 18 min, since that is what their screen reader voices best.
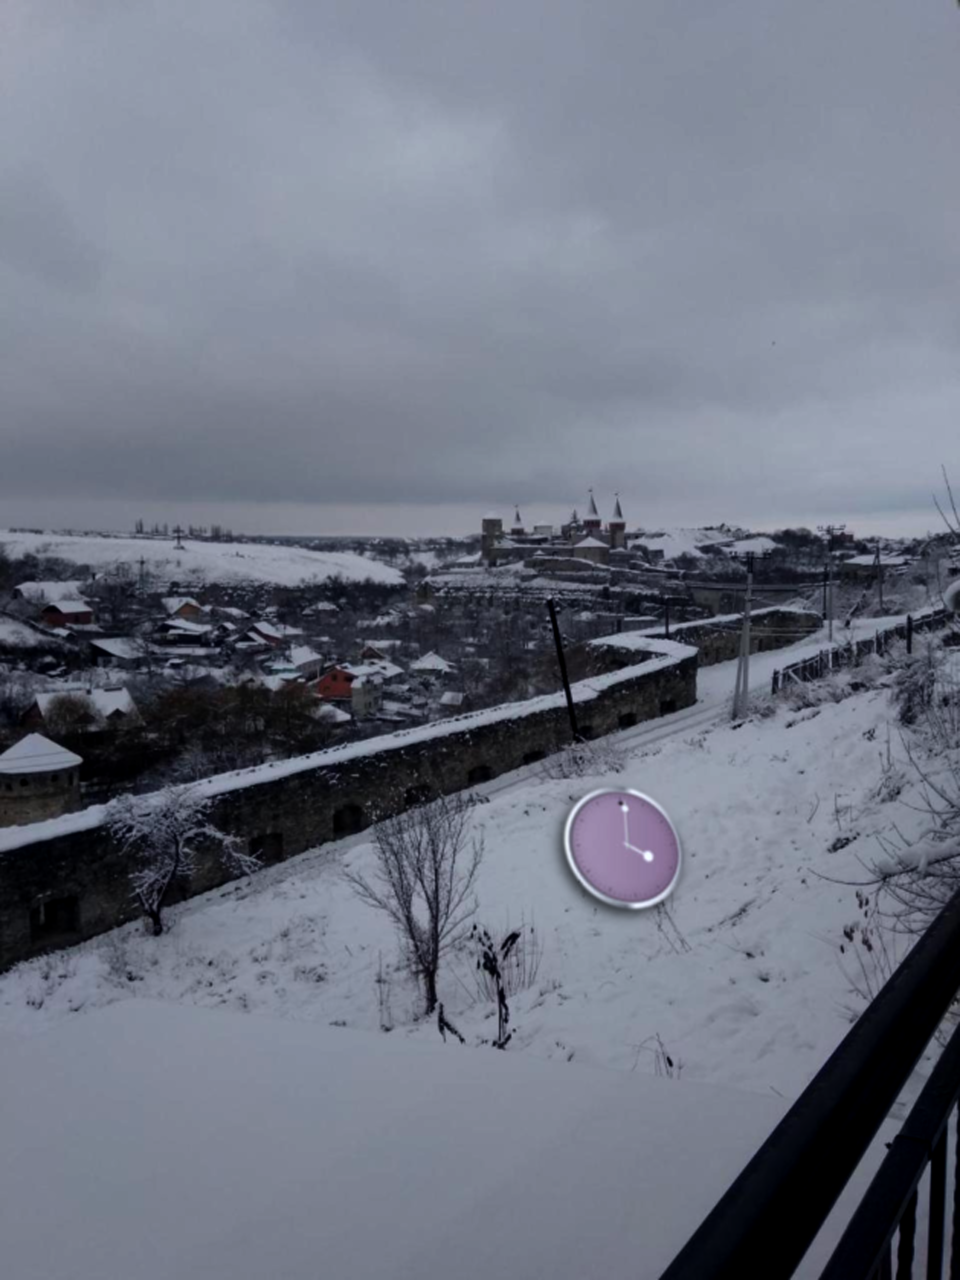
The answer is 4 h 01 min
